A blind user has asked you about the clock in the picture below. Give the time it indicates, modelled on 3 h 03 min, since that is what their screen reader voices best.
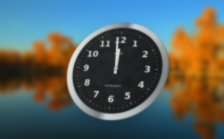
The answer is 11 h 59 min
